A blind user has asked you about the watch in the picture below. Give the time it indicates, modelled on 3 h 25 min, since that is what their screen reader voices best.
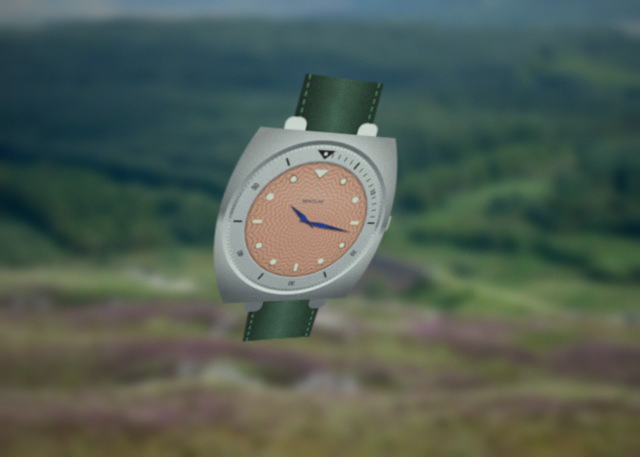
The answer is 10 h 17 min
